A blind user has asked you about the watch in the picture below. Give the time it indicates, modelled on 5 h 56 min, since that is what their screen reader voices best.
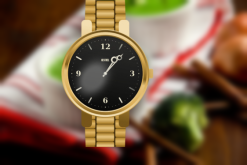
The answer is 1 h 07 min
